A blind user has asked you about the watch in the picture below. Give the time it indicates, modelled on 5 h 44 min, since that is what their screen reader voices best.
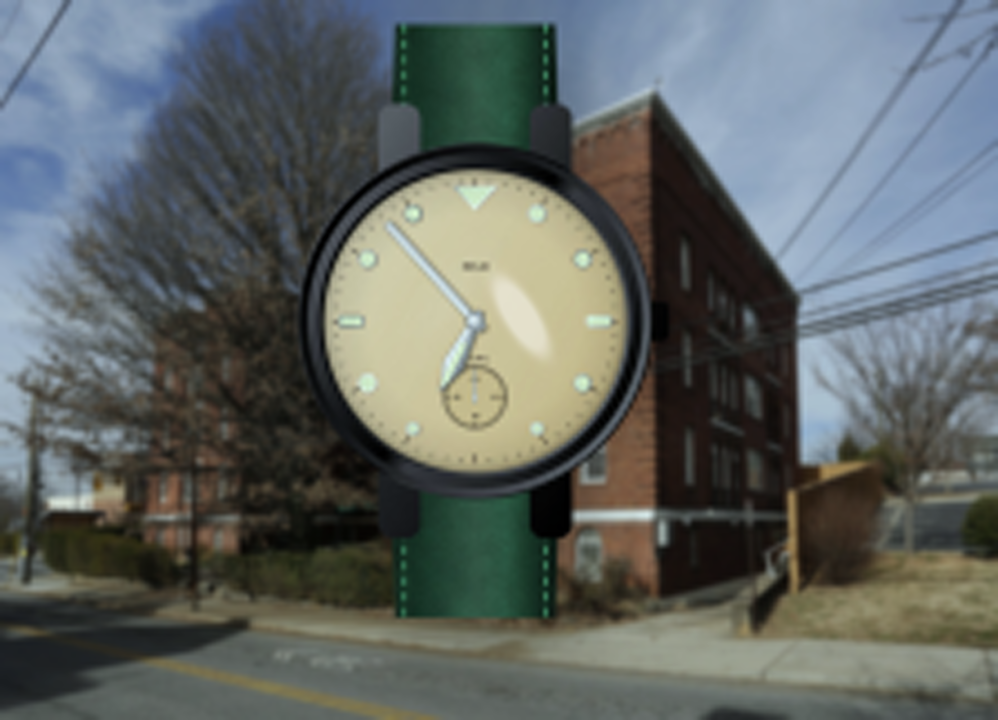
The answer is 6 h 53 min
